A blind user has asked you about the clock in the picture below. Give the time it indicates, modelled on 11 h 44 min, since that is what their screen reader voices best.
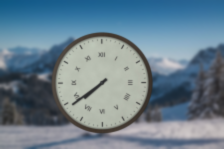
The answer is 7 h 39 min
